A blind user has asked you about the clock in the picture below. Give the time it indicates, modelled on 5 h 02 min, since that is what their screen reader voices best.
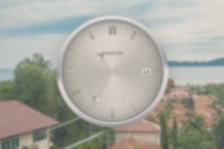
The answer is 10 h 35 min
